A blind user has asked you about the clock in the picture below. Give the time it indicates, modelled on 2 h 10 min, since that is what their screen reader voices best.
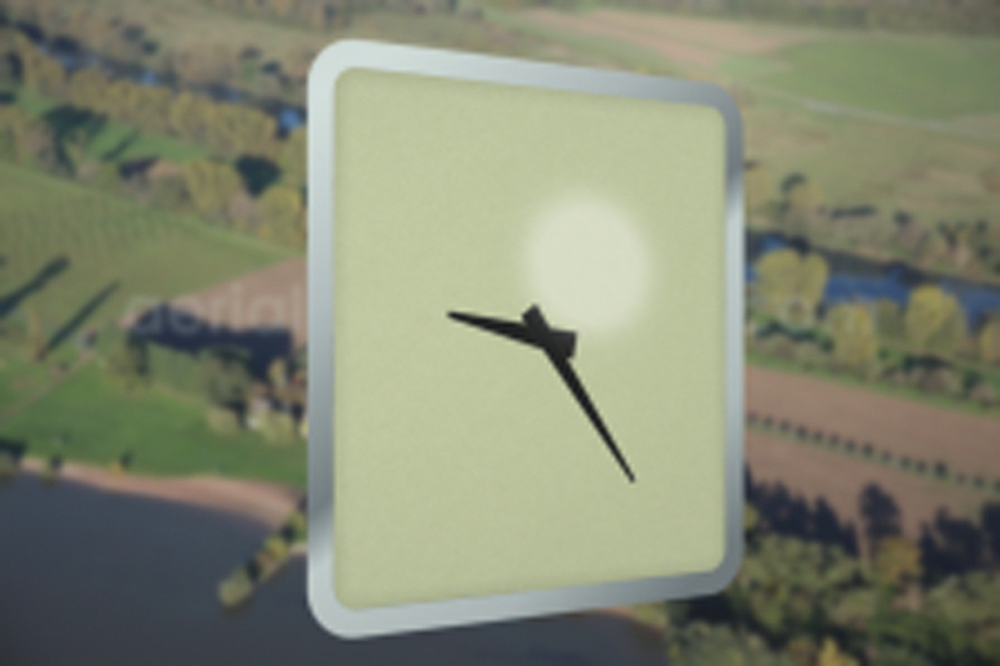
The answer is 9 h 24 min
